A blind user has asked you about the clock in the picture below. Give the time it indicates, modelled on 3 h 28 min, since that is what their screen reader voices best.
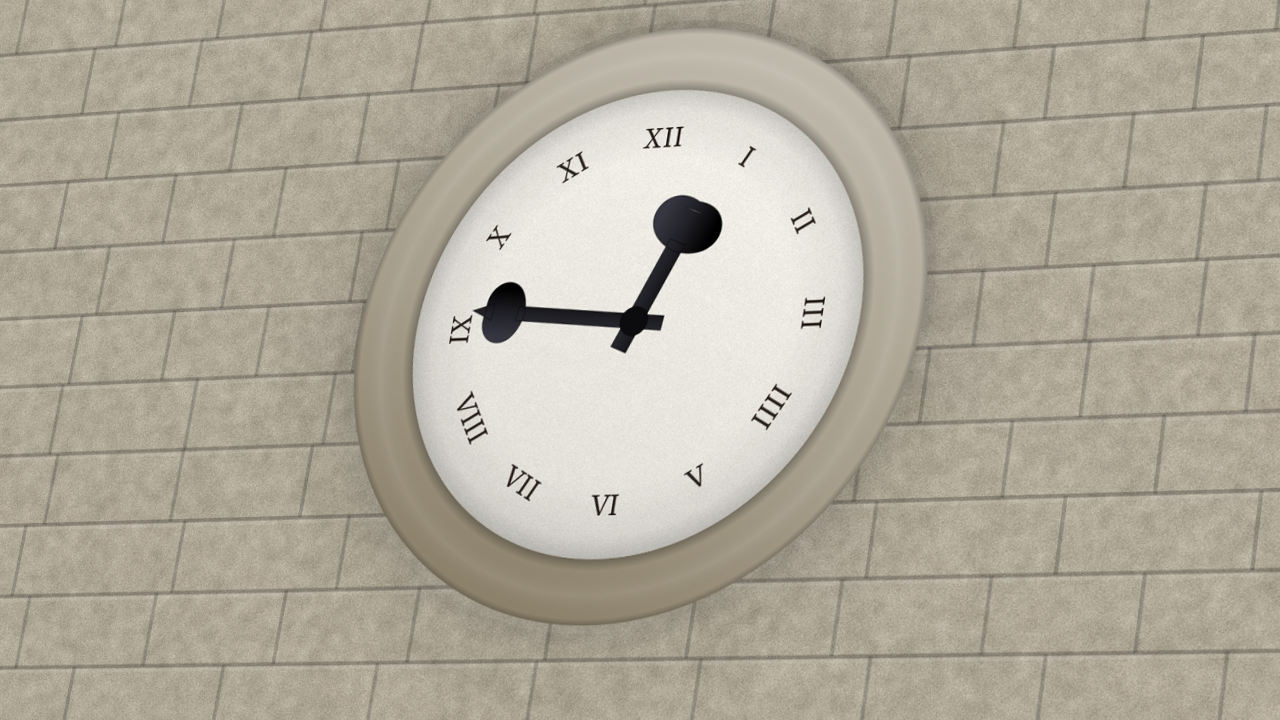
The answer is 12 h 46 min
